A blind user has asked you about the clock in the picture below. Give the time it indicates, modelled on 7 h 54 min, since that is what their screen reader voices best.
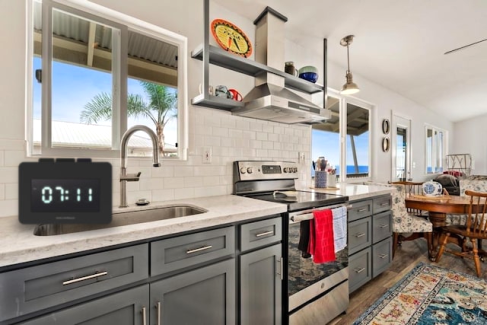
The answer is 7 h 11 min
